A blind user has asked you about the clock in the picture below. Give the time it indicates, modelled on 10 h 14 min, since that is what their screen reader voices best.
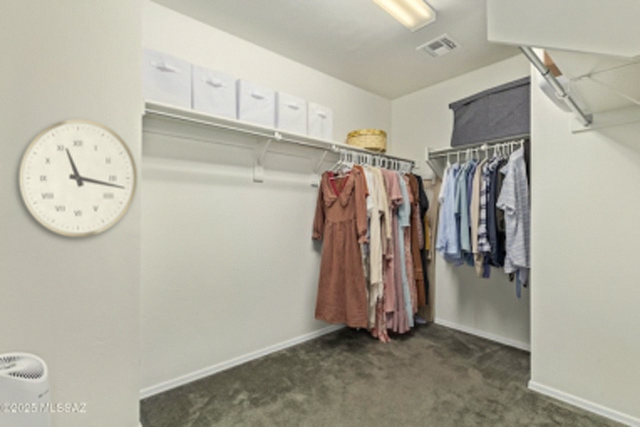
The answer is 11 h 17 min
